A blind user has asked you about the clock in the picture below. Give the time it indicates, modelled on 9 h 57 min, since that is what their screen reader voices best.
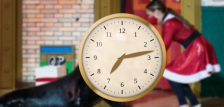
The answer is 7 h 13 min
